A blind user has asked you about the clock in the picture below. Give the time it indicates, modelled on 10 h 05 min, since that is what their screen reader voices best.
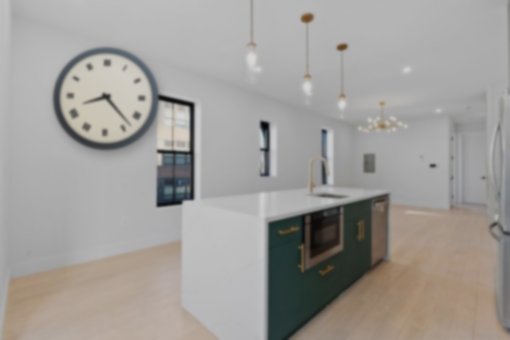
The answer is 8 h 23 min
